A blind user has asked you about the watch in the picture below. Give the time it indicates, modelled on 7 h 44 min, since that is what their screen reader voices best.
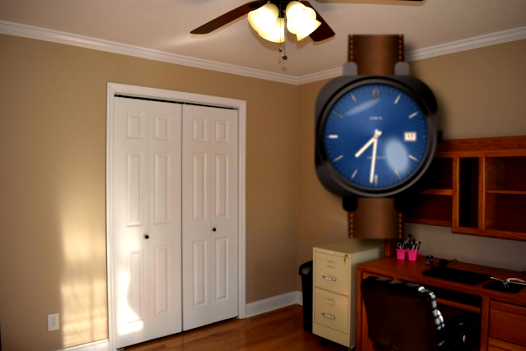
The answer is 7 h 31 min
